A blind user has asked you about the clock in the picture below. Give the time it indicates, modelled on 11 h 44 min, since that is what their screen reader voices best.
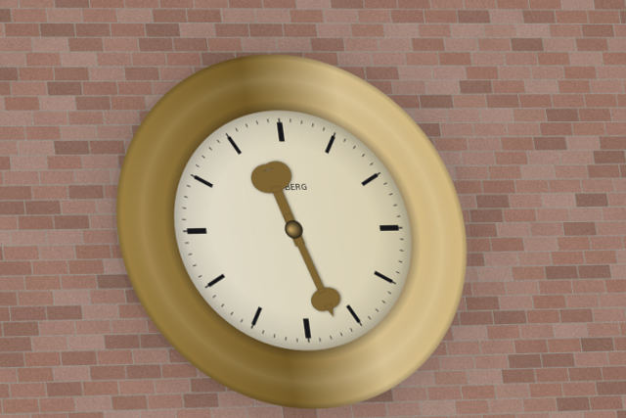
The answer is 11 h 27 min
